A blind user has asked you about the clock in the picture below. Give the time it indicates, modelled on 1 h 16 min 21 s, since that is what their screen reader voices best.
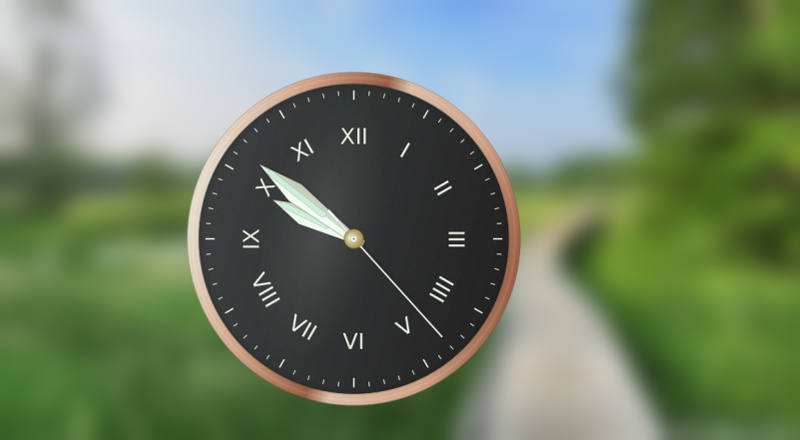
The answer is 9 h 51 min 23 s
